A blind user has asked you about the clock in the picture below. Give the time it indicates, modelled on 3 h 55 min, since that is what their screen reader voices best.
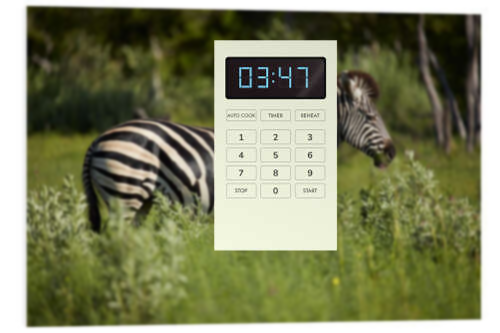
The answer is 3 h 47 min
